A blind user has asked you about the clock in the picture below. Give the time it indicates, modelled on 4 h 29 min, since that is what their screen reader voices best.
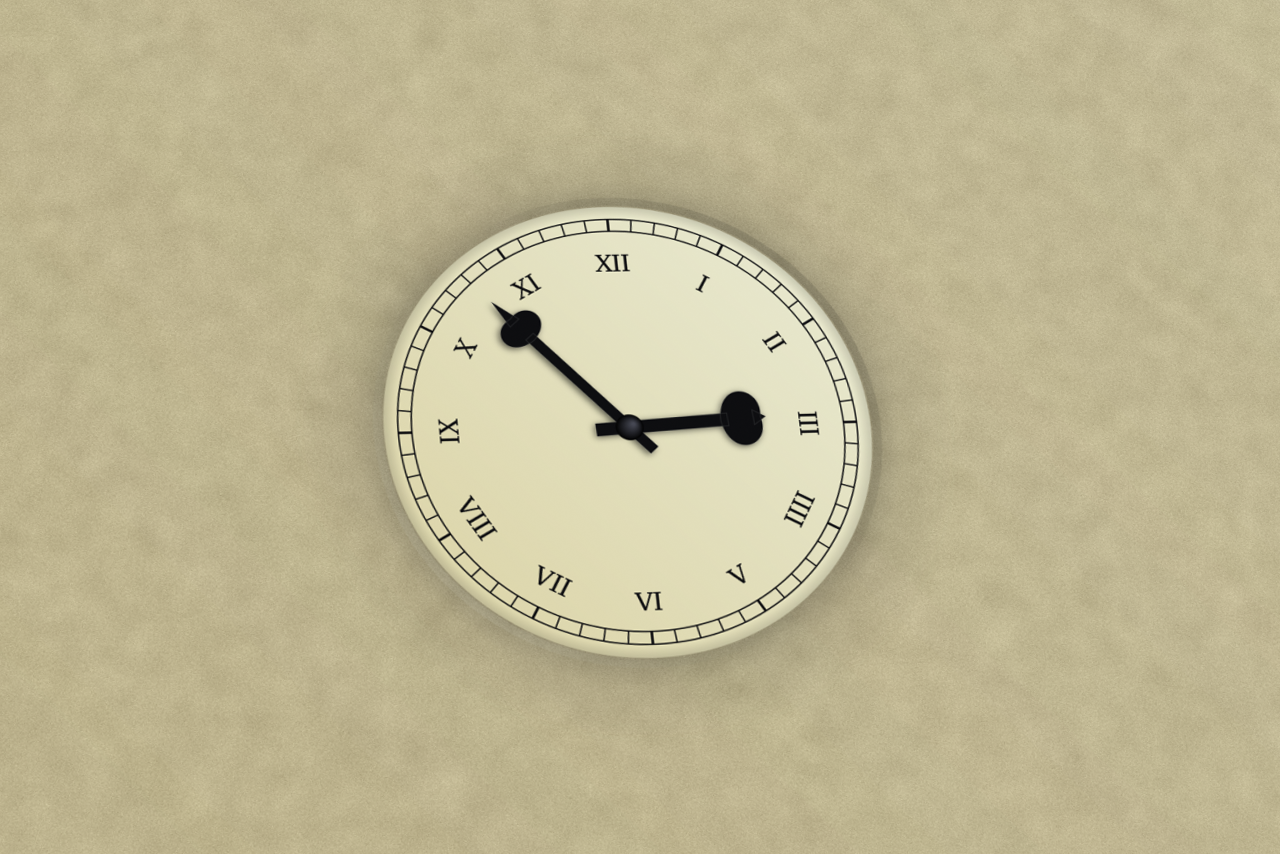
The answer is 2 h 53 min
